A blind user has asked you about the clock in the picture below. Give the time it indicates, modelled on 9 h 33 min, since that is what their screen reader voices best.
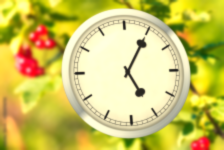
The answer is 5 h 05 min
